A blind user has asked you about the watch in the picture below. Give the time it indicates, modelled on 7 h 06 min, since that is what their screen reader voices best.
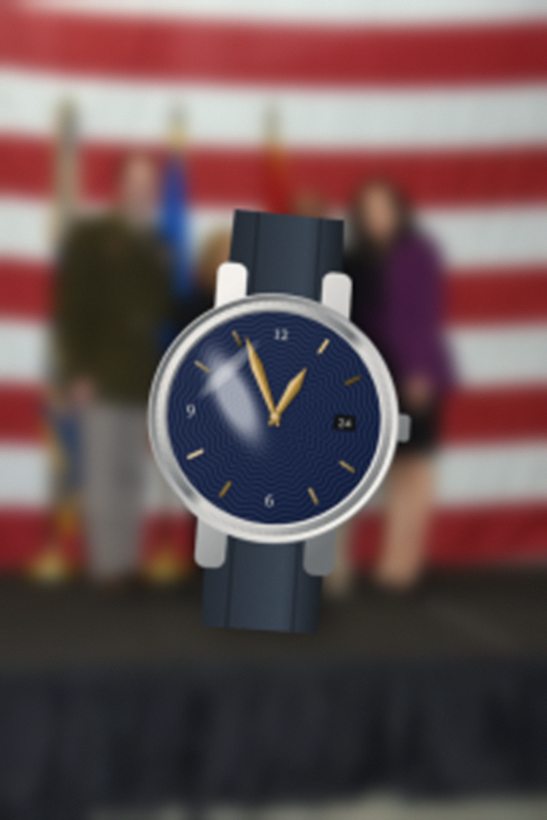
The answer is 12 h 56 min
